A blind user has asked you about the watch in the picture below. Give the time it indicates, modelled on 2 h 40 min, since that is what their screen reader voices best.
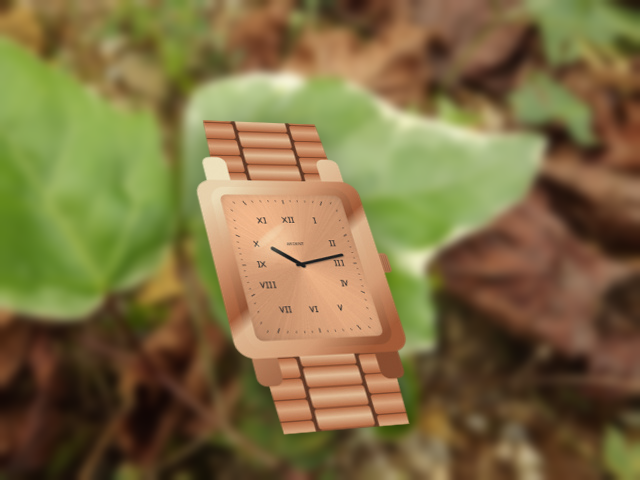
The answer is 10 h 13 min
